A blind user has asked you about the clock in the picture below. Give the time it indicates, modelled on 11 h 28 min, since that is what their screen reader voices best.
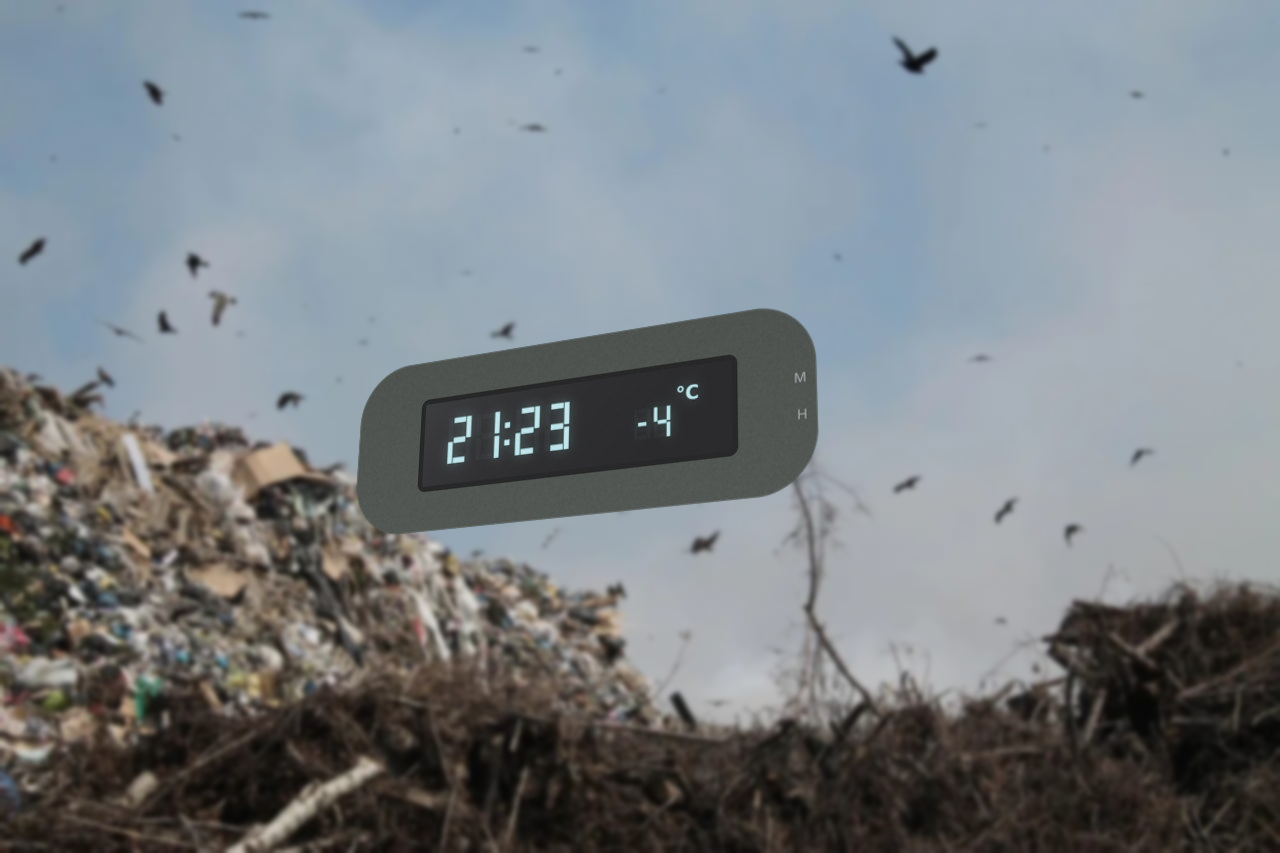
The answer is 21 h 23 min
